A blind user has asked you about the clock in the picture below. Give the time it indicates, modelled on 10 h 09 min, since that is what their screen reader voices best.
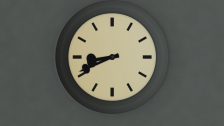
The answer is 8 h 41 min
